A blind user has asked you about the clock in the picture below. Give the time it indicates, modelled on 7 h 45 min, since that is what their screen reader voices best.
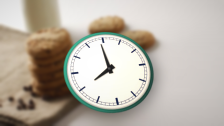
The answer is 7 h 59 min
